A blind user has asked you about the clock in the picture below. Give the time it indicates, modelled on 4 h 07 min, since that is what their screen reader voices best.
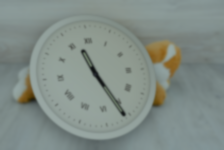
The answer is 11 h 26 min
